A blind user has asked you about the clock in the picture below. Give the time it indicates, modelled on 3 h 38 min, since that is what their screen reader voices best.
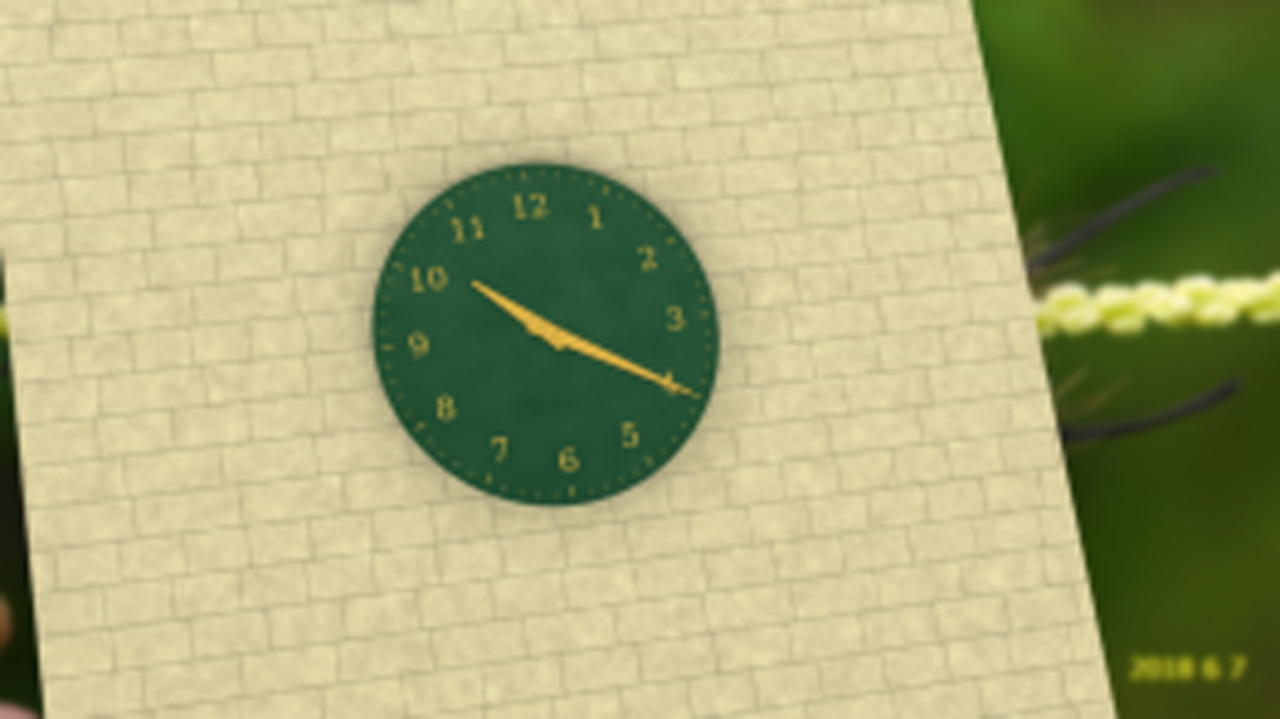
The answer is 10 h 20 min
